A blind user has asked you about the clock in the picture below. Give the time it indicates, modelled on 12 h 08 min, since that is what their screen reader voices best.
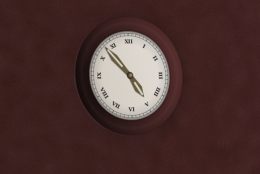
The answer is 4 h 53 min
